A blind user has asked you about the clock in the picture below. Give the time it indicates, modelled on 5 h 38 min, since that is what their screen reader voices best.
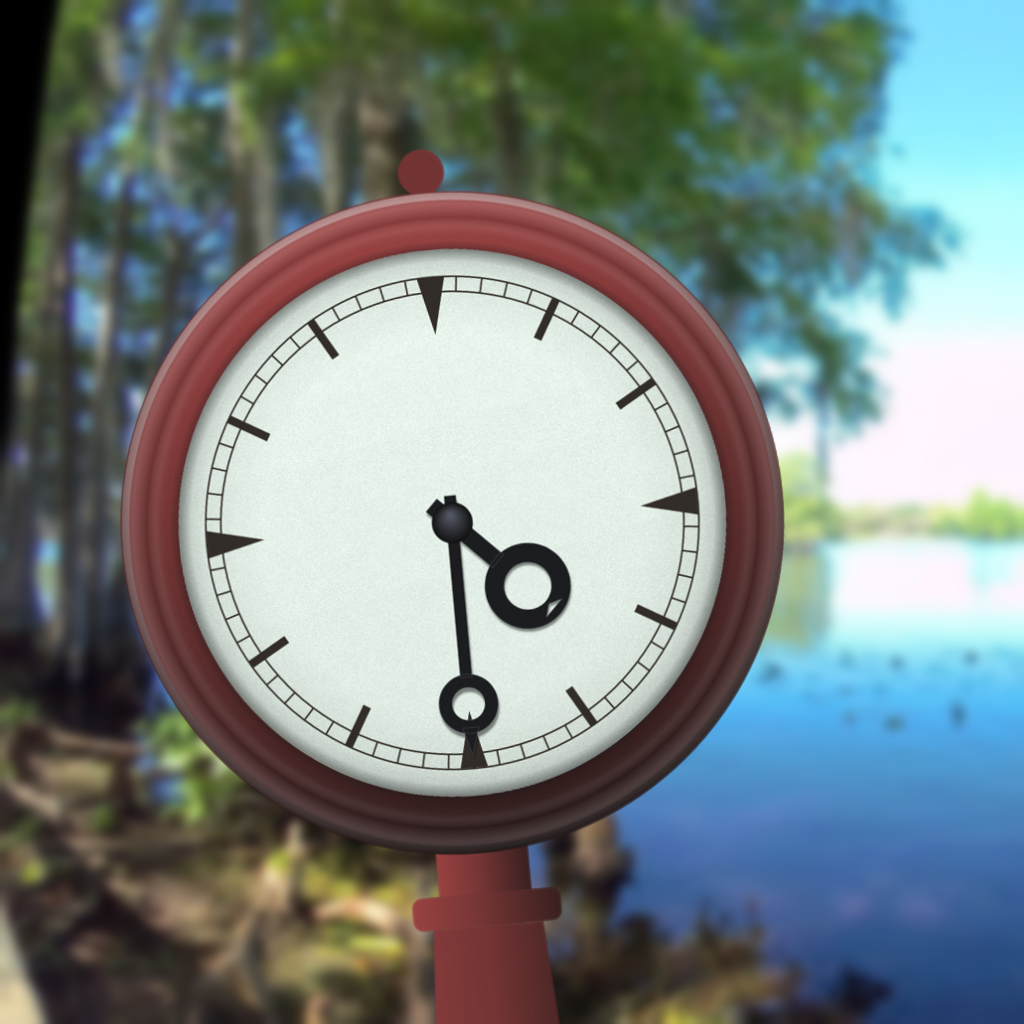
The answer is 4 h 30 min
